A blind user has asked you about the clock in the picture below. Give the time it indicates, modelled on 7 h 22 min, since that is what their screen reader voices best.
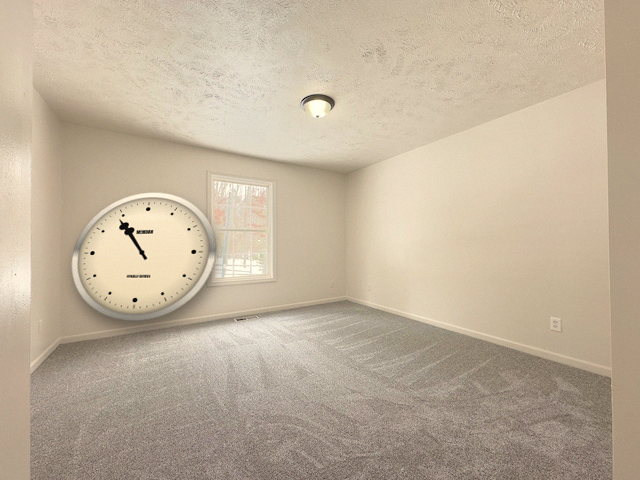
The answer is 10 h 54 min
